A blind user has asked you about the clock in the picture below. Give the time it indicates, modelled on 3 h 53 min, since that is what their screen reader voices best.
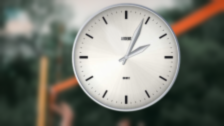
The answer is 2 h 04 min
